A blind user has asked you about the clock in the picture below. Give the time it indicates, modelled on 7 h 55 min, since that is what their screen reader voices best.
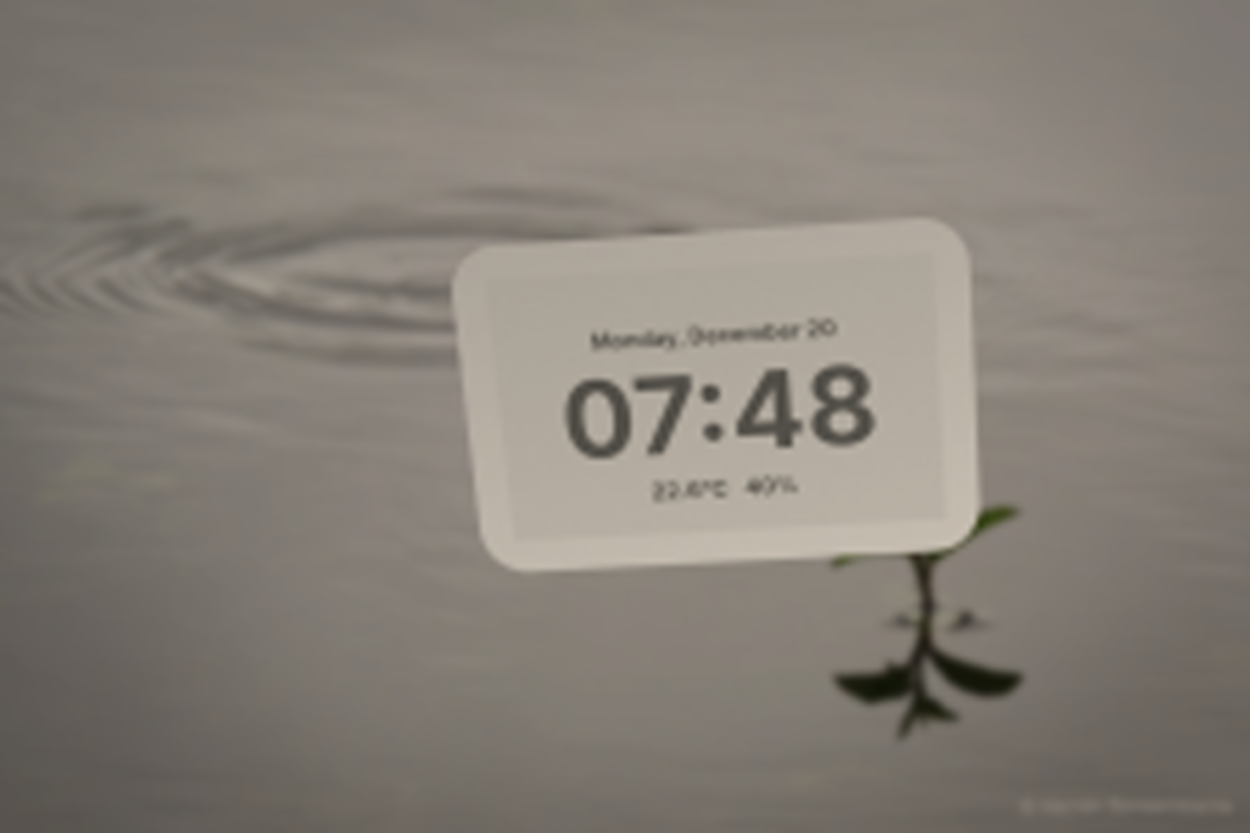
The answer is 7 h 48 min
